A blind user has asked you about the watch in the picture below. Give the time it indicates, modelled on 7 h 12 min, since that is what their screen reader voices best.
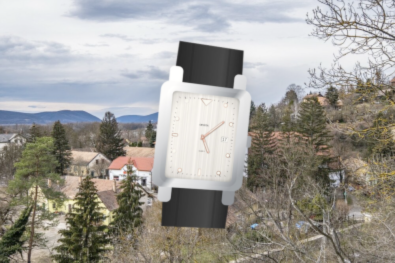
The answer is 5 h 08 min
